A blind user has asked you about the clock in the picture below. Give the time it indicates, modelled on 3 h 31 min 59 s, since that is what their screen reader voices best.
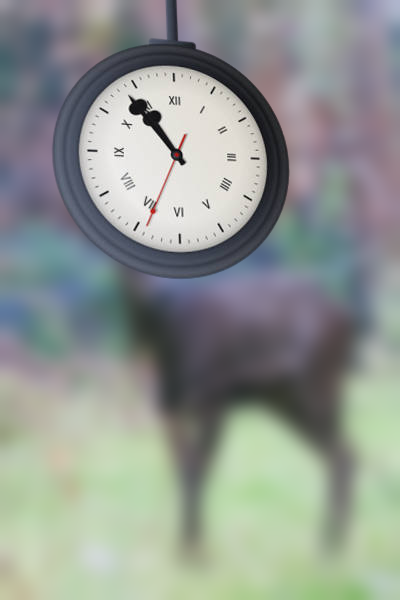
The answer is 10 h 53 min 34 s
